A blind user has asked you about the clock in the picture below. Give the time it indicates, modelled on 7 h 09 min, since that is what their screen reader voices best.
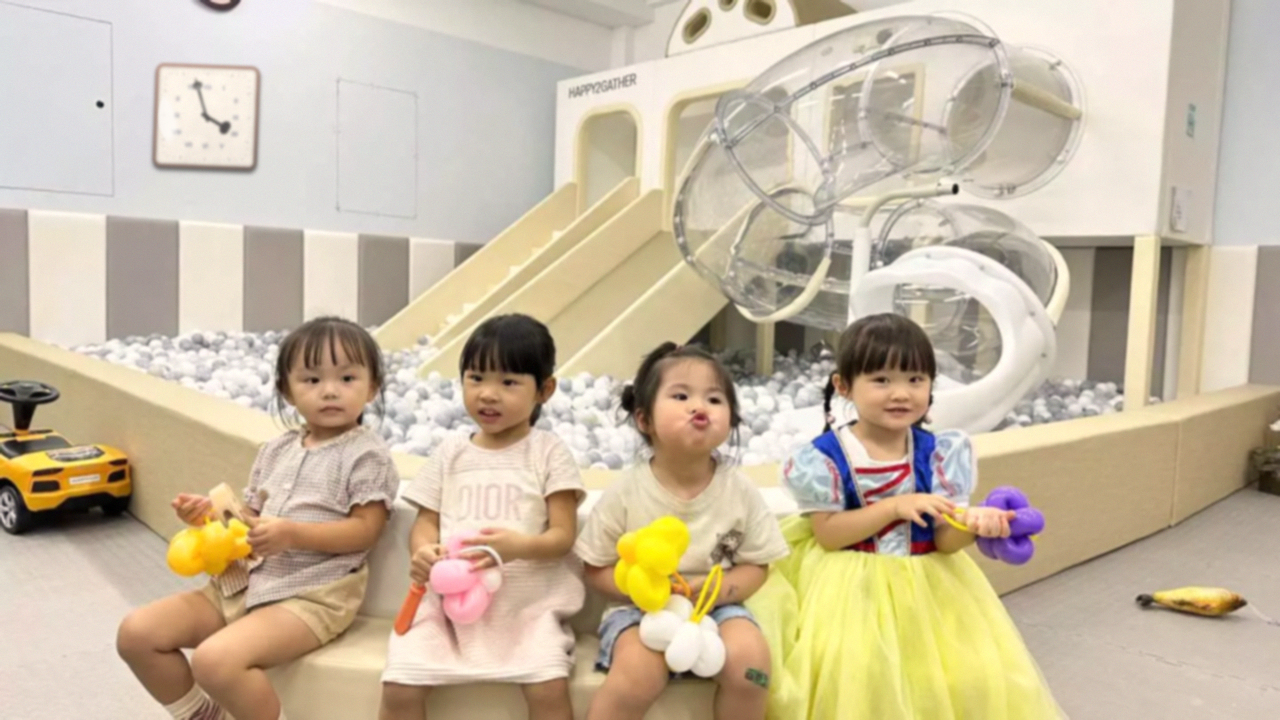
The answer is 3 h 57 min
